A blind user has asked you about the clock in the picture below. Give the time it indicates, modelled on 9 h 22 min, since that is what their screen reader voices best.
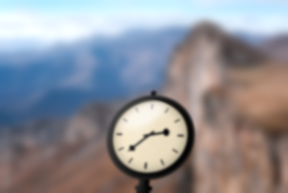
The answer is 2 h 38 min
